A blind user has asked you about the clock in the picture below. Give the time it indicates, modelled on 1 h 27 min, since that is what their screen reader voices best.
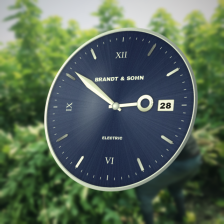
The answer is 2 h 51 min
